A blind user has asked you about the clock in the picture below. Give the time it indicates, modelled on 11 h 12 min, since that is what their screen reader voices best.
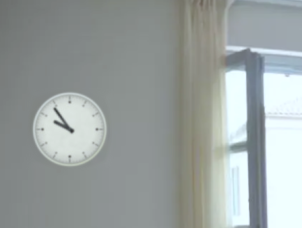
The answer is 9 h 54 min
